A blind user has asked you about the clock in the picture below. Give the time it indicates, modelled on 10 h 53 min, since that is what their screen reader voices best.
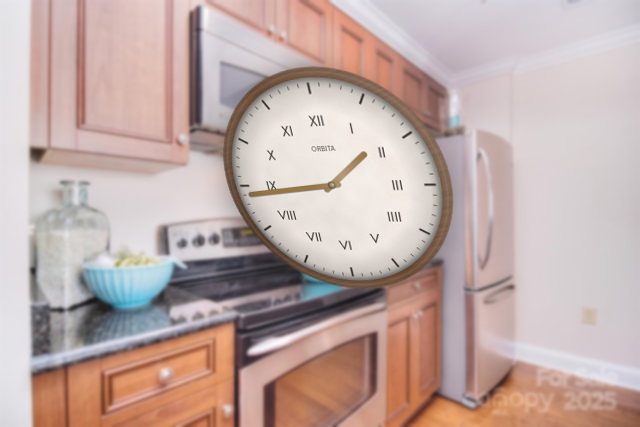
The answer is 1 h 44 min
